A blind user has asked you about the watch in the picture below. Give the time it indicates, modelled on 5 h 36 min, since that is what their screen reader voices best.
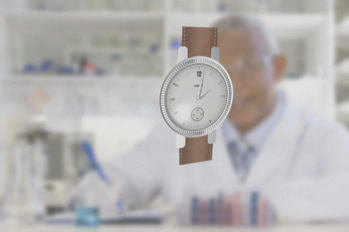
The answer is 2 h 02 min
